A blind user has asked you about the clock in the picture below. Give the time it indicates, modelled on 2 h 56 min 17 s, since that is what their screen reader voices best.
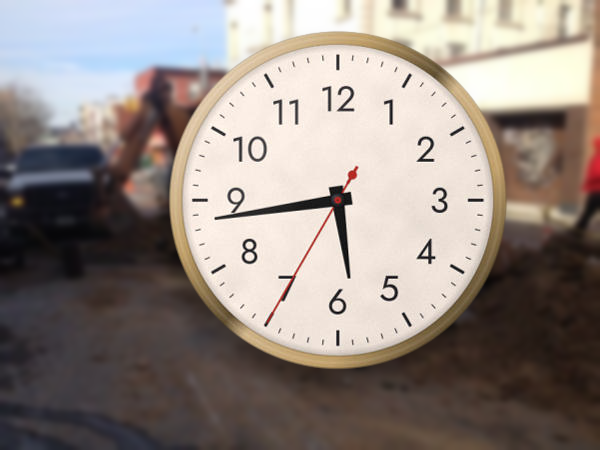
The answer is 5 h 43 min 35 s
